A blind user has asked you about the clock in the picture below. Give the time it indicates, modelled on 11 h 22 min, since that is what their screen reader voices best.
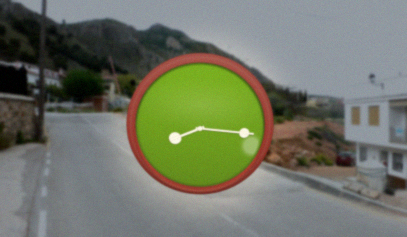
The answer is 8 h 16 min
